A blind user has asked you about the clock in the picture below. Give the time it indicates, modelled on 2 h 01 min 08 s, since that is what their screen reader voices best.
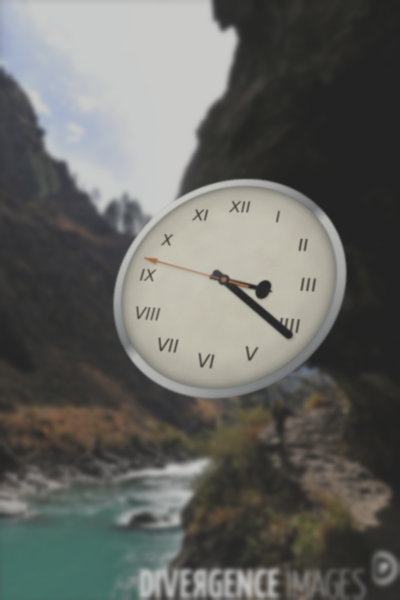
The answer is 3 h 20 min 47 s
